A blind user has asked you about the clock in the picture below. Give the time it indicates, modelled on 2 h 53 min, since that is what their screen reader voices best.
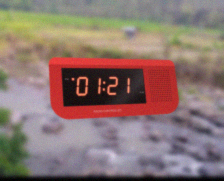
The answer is 1 h 21 min
